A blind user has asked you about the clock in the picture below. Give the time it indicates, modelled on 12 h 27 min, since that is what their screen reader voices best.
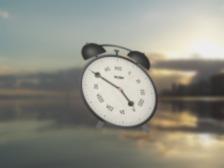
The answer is 4 h 50 min
